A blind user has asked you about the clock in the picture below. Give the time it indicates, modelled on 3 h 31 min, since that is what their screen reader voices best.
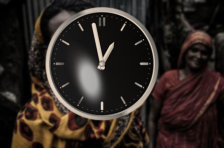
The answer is 12 h 58 min
